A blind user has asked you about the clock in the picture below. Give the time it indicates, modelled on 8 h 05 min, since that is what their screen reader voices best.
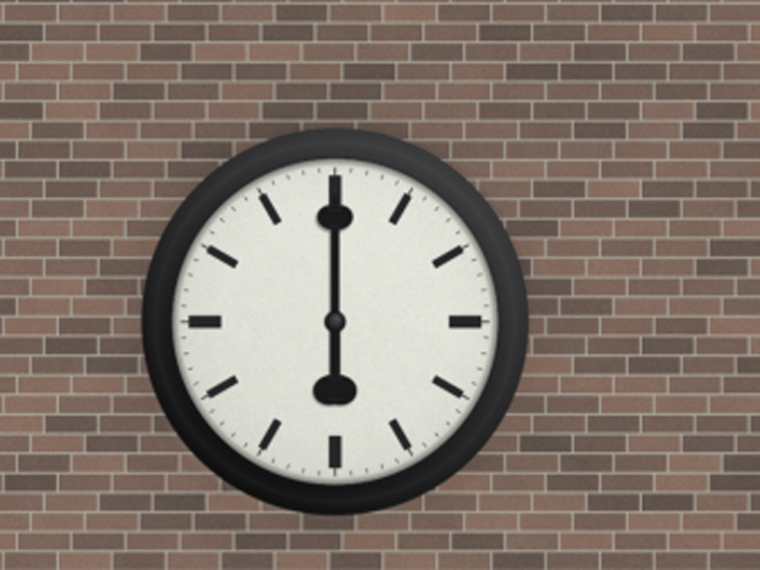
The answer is 6 h 00 min
